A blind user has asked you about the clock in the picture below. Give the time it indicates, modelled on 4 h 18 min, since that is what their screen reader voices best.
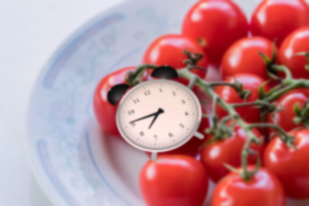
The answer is 7 h 46 min
